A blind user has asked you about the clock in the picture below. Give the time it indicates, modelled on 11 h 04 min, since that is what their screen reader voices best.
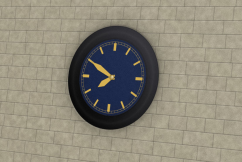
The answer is 7 h 50 min
